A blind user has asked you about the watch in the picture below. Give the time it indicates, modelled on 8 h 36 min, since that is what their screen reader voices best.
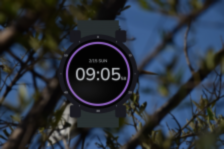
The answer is 9 h 05 min
